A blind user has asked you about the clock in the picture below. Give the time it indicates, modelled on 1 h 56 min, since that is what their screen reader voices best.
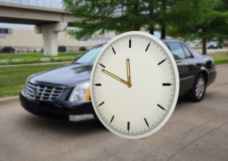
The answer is 11 h 49 min
